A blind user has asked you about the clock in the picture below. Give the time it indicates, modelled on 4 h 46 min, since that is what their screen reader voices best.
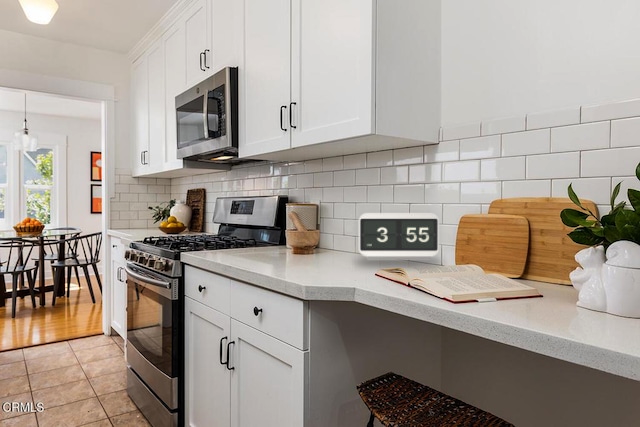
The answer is 3 h 55 min
